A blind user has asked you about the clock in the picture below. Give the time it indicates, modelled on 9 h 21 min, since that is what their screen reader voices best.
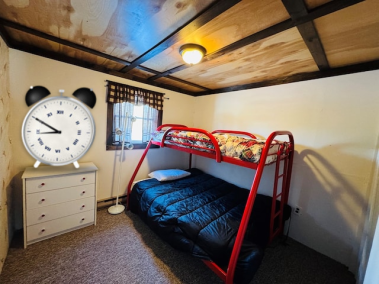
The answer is 8 h 50 min
